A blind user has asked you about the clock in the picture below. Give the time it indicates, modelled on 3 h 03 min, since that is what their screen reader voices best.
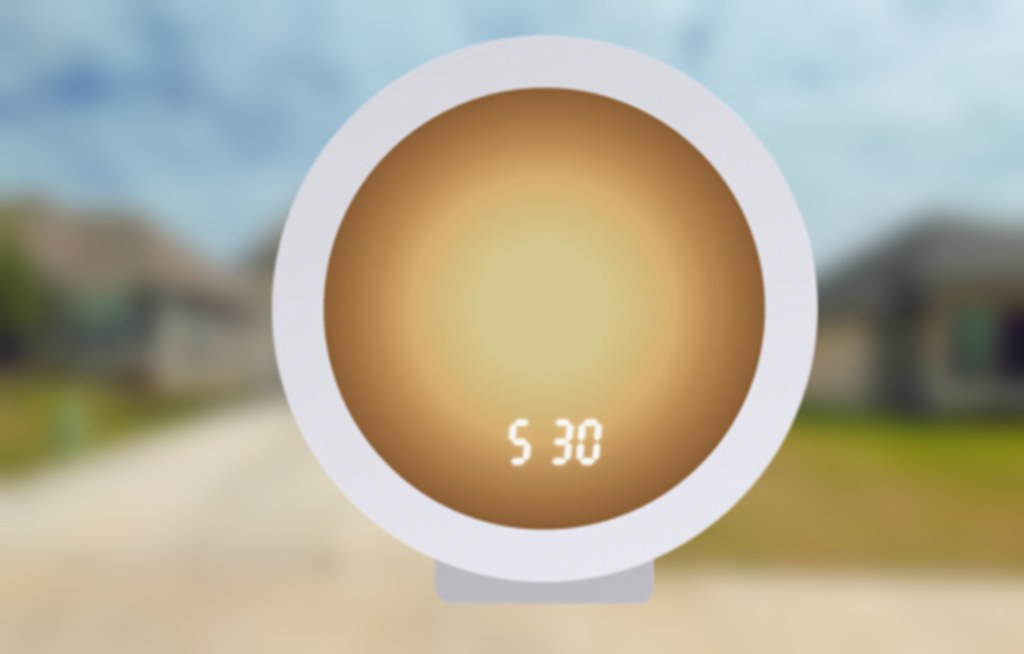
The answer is 5 h 30 min
